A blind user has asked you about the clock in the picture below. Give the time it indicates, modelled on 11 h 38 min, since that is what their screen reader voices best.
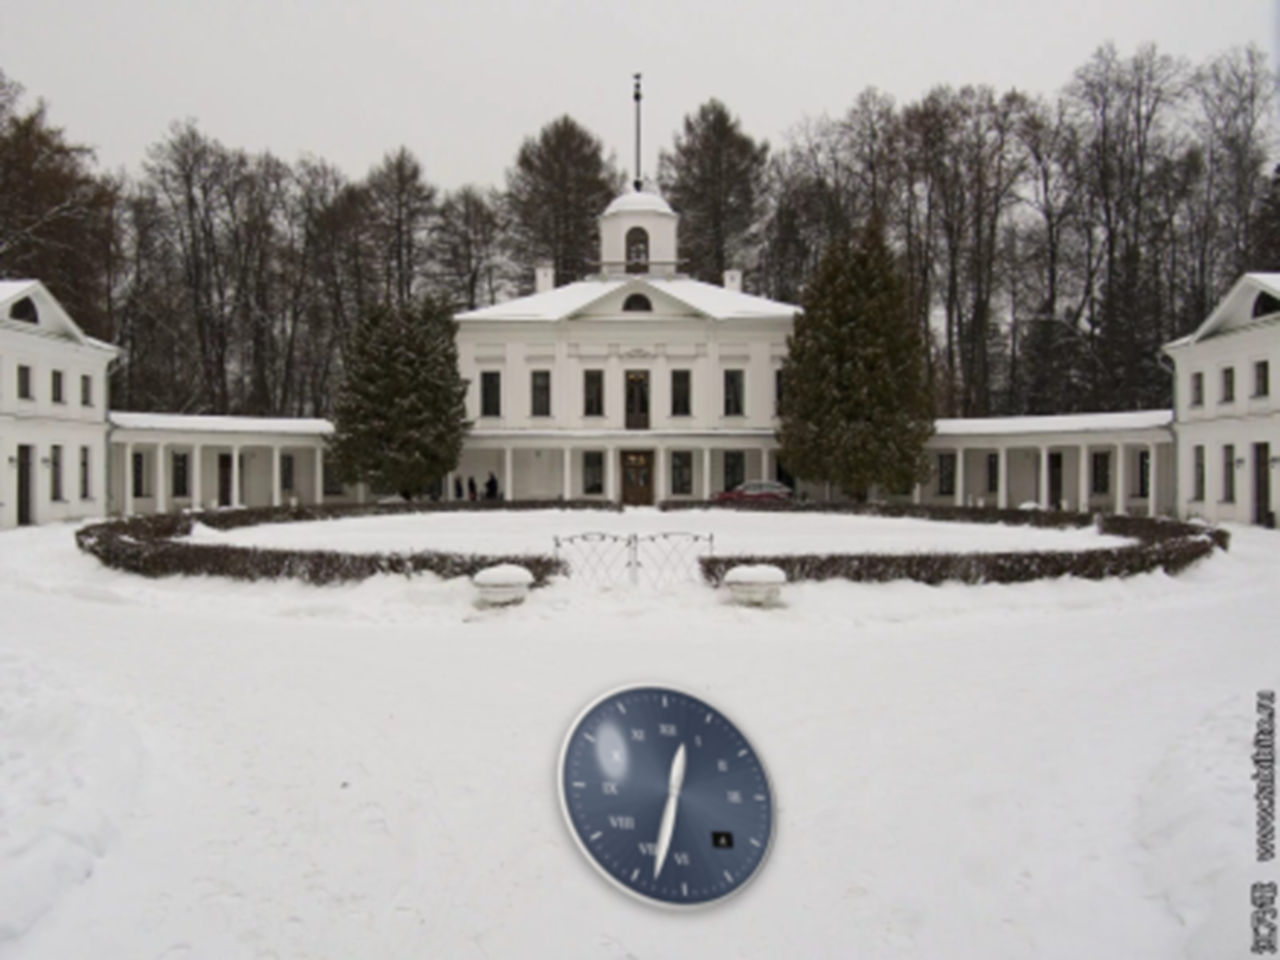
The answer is 12 h 33 min
